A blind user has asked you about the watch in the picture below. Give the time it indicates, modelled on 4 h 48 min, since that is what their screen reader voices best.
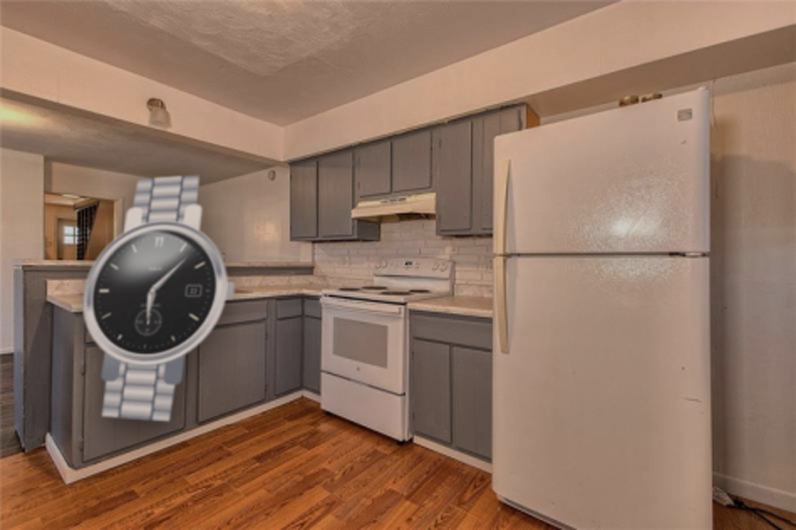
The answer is 6 h 07 min
